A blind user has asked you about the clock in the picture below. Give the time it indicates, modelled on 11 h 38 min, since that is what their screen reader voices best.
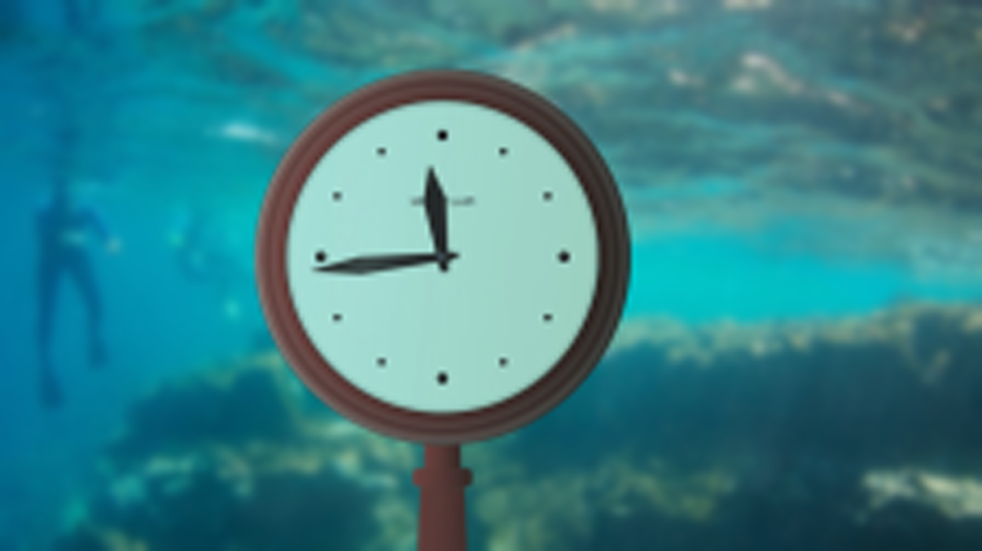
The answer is 11 h 44 min
